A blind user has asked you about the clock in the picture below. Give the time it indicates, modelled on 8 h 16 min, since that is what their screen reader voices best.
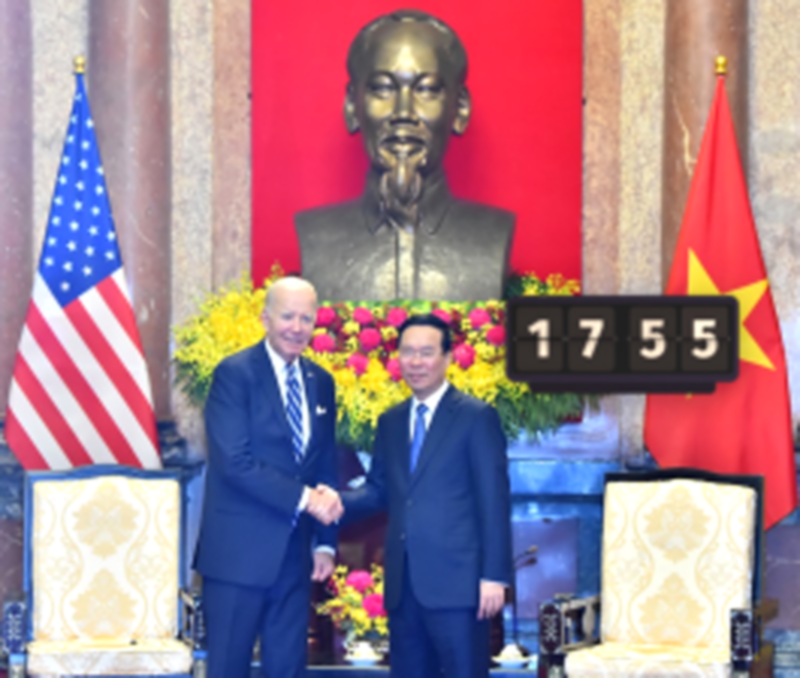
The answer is 17 h 55 min
